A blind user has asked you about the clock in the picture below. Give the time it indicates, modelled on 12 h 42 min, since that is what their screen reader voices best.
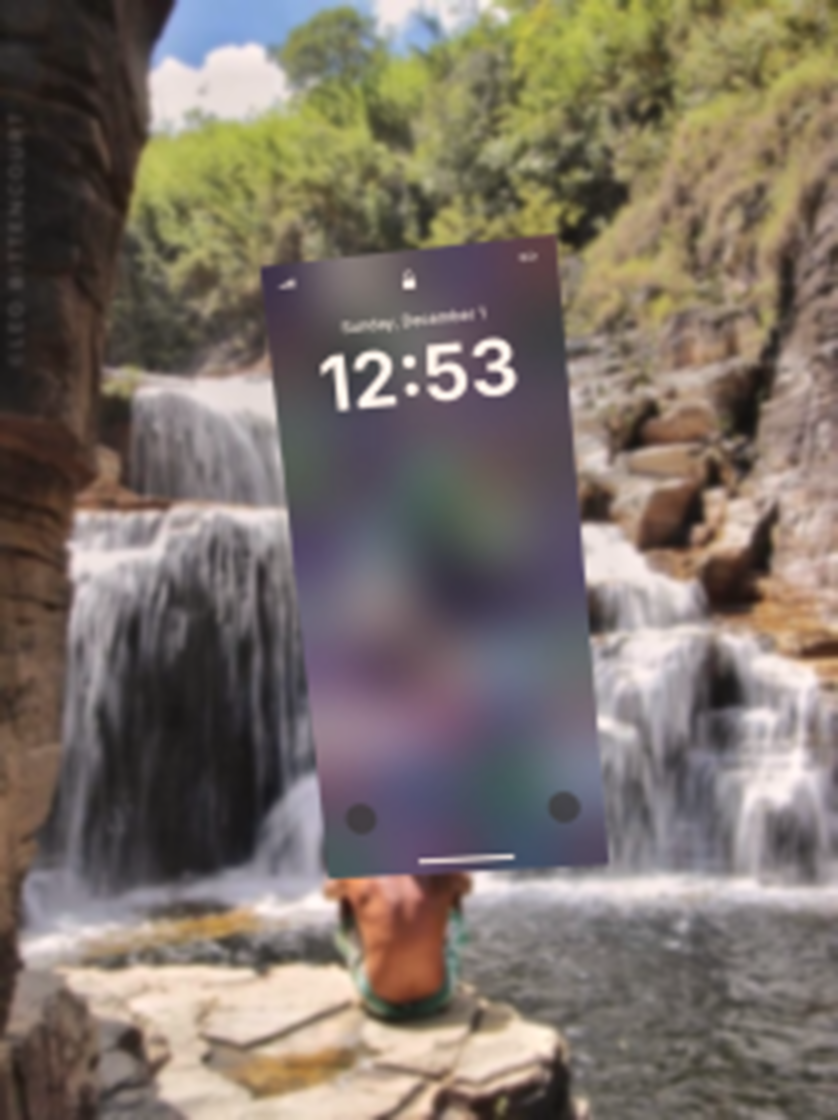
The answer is 12 h 53 min
